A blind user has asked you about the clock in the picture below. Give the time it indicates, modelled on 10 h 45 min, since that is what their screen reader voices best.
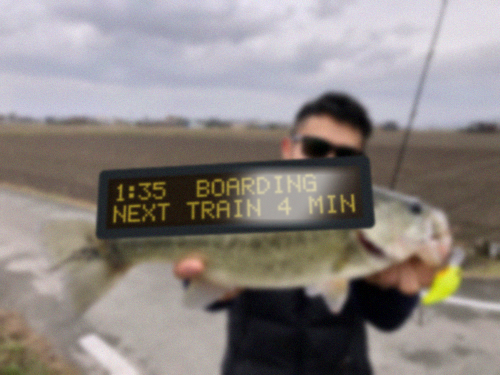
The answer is 1 h 35 min
